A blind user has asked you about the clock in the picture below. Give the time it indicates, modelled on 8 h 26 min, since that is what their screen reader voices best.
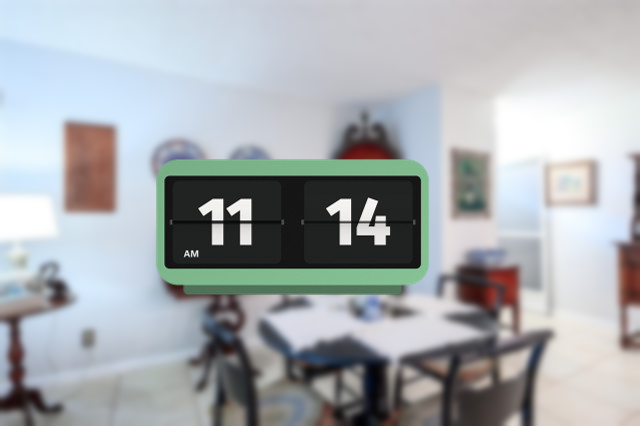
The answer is 11 h 14 min
